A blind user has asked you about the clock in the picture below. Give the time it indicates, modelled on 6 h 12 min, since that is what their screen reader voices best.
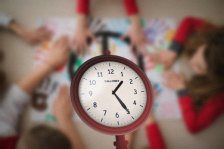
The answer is 1 h 25 min
